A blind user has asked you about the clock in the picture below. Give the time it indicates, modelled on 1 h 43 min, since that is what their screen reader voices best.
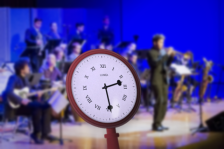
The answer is 2 h 29 min
